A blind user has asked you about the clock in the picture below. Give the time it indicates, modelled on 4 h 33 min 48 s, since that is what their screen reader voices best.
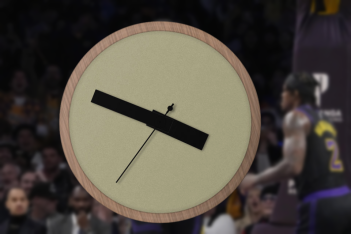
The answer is 3 h 48 min 36 s
